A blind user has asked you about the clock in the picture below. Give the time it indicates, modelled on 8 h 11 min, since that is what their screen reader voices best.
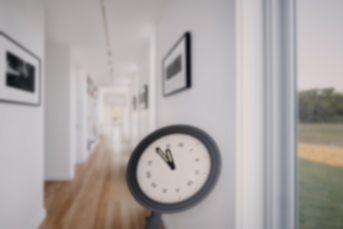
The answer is 10 h 51 min
